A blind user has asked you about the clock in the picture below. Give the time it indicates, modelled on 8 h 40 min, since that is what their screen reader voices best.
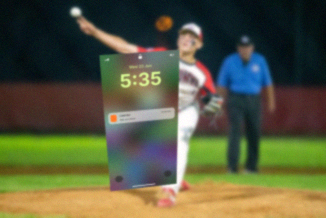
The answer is 5 h 35 min
